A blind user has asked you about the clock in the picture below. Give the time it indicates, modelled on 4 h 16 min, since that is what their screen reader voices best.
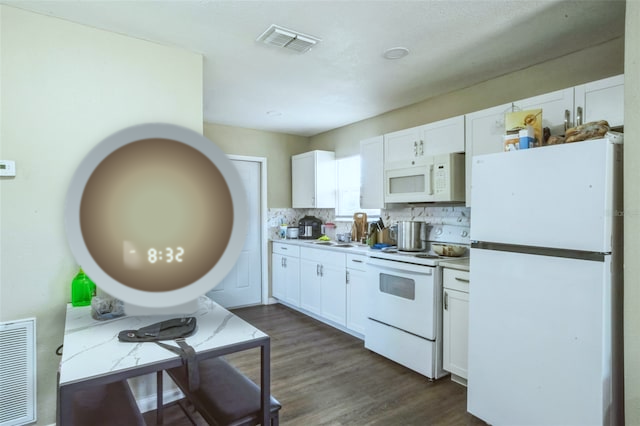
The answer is 8 h 32 min
